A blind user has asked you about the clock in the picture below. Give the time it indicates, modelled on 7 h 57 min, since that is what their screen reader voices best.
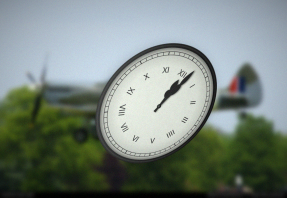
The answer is 12 h 02 min
